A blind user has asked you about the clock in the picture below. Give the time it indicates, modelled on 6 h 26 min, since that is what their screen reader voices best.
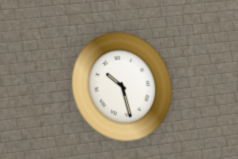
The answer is 10 h 29 min
